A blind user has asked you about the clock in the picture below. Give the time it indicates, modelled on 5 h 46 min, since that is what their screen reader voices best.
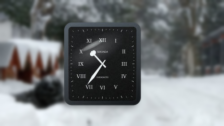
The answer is 10 h 36 min
